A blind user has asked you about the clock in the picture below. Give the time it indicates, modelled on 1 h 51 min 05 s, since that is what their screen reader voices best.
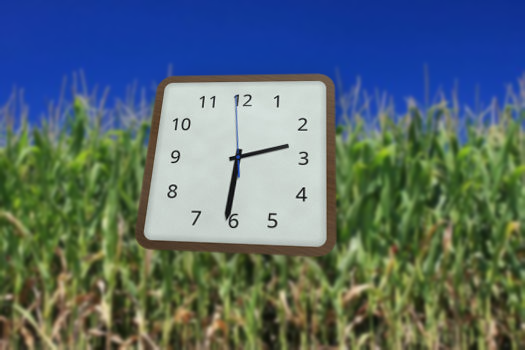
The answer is 2 h 30 min 59 s
